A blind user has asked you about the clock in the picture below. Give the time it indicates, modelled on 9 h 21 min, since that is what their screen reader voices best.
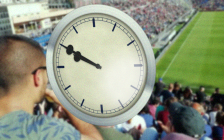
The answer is 9 h 50 min
